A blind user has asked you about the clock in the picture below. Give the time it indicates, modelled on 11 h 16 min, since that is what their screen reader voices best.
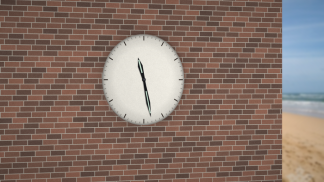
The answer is 11 h 28 min
